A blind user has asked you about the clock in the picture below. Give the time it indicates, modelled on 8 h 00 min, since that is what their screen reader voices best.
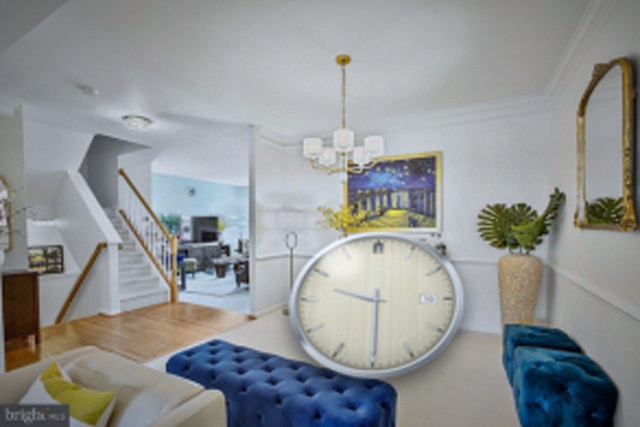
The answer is 9 h 30 min
